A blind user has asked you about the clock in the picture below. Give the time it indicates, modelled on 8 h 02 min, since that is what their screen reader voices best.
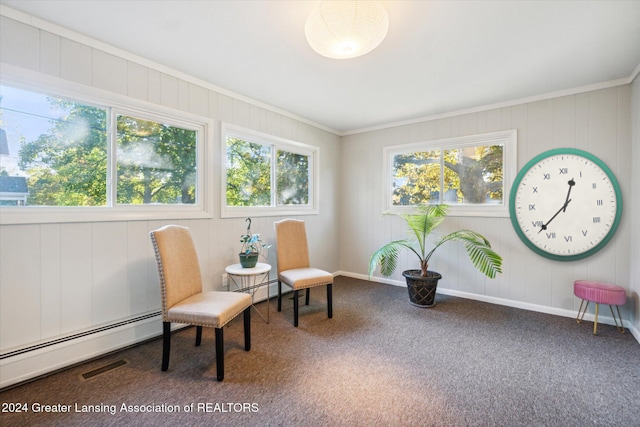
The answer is 12 h 38 min
